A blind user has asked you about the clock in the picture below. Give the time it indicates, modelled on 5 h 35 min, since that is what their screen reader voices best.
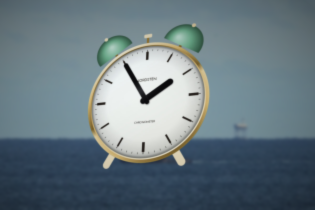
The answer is 1 h 55 min
